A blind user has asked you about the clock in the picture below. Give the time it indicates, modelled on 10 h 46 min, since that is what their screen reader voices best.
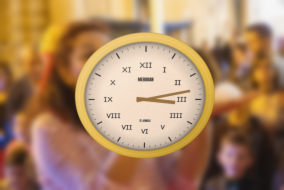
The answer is 3 h 13 min
